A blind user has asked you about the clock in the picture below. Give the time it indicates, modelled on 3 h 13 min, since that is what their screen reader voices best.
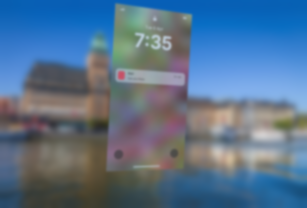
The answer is 7 h 35 min
